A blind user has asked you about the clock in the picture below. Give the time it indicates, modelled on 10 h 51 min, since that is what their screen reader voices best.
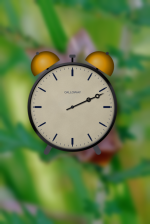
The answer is 2 h 11 min
